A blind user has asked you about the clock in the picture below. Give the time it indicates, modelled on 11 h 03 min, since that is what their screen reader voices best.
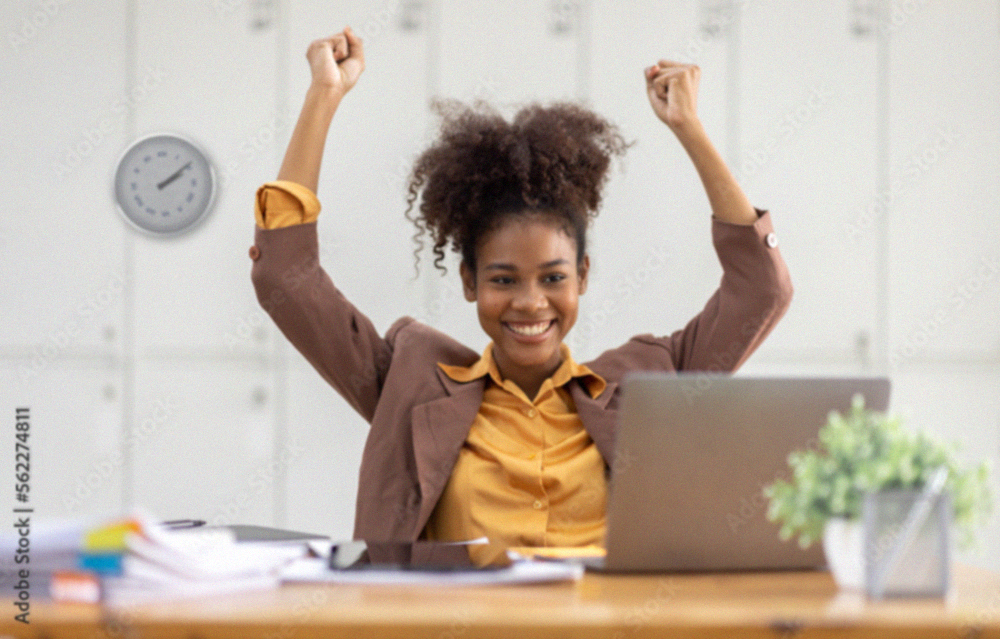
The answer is 2 h 09 min
